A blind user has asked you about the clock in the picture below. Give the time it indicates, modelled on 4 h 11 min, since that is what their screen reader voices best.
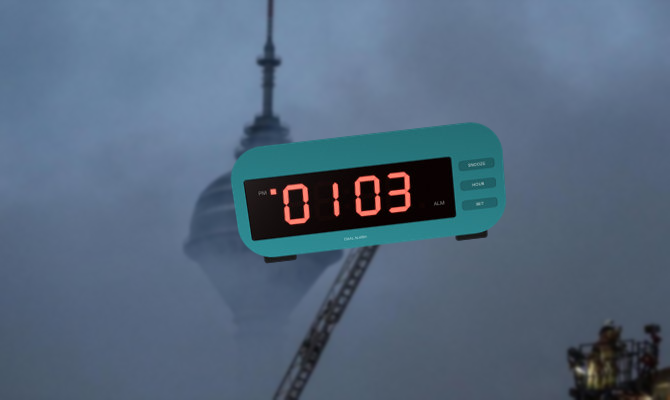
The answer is 1 h 03 min
